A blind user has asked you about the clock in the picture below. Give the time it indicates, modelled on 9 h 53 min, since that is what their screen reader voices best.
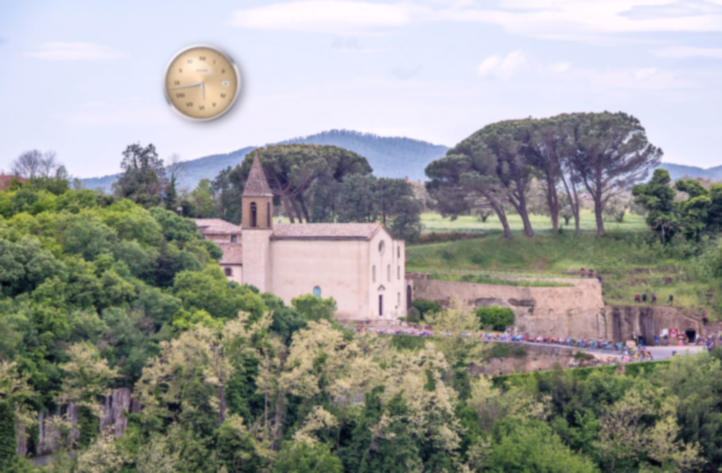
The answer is 5 h 43 min
